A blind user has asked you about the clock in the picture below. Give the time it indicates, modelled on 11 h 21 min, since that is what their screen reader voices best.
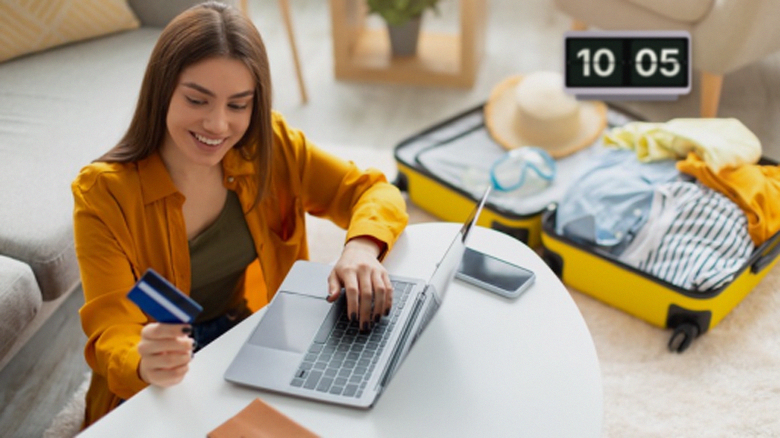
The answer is 10 h 05 min
